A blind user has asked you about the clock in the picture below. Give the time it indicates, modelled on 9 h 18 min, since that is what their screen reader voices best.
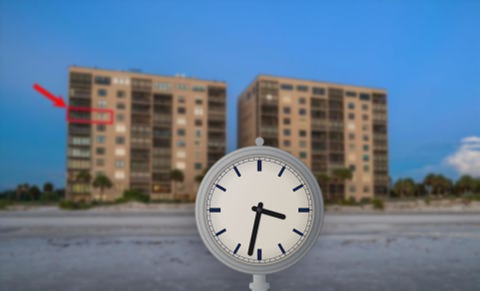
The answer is 3 h 32 min
